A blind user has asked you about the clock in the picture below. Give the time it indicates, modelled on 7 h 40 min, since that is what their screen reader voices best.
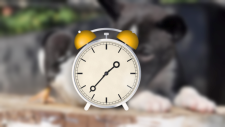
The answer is 1 h 37 min
